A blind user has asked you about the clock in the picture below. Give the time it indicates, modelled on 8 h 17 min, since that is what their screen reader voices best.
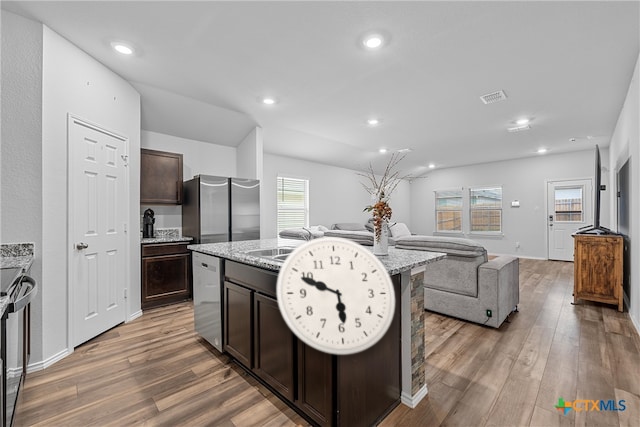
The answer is 5 h 49 min
